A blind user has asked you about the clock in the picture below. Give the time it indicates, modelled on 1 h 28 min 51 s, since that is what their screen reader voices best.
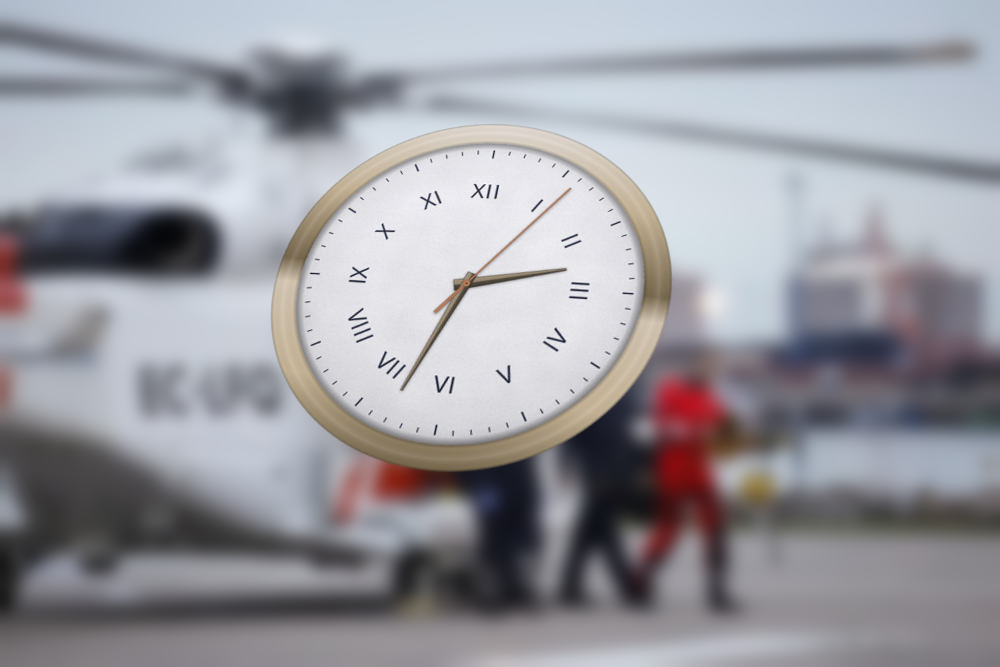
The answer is 2 h 33 min 06 s
